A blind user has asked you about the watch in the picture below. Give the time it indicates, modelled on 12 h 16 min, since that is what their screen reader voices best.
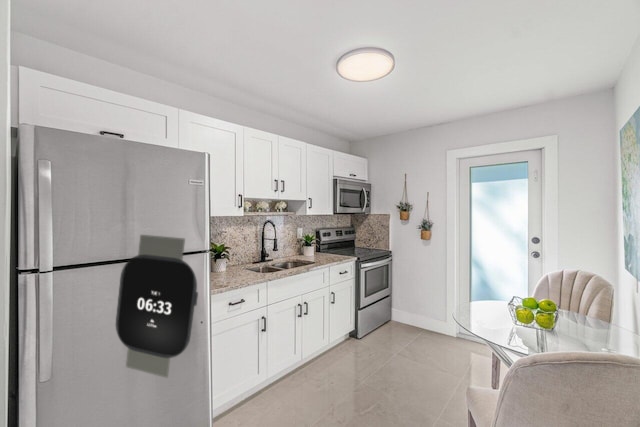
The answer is 6 h 33 min
